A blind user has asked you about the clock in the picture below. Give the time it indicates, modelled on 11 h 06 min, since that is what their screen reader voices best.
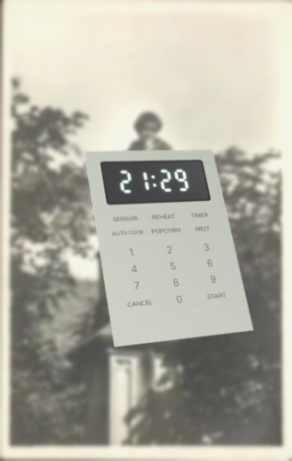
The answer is 21 h 29 min
